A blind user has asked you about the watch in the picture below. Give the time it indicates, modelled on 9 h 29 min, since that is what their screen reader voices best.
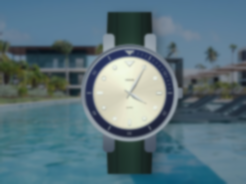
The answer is 4 h 05 min
